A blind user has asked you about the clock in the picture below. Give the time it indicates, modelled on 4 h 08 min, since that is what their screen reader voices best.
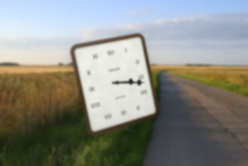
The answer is 3 h 17 min
